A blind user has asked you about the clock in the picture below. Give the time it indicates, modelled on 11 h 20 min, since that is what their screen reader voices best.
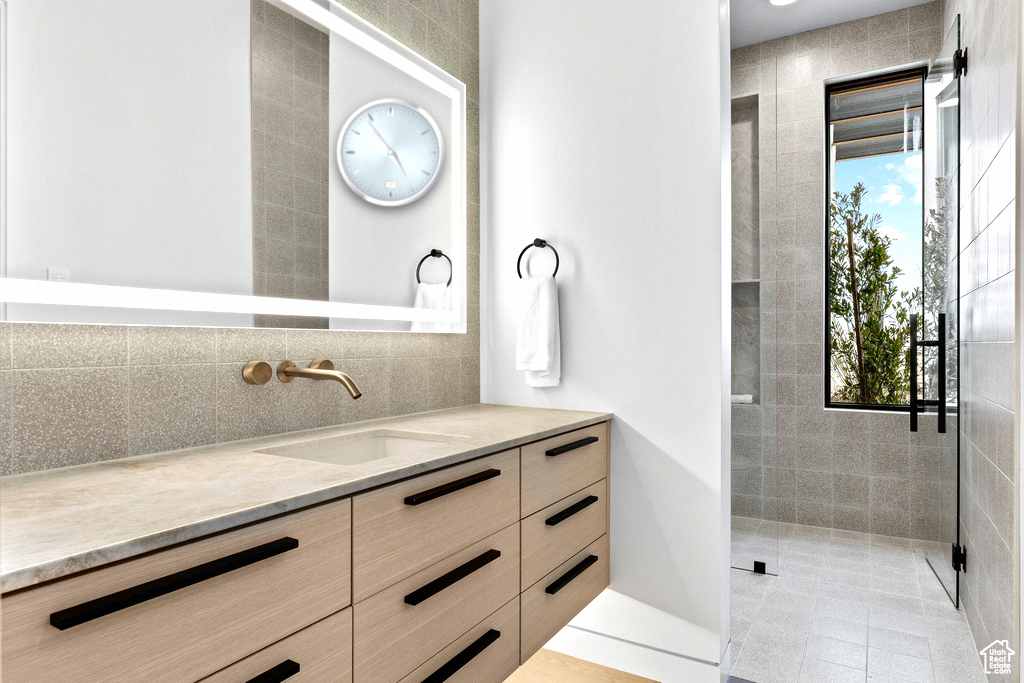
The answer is 4 h 54 min
